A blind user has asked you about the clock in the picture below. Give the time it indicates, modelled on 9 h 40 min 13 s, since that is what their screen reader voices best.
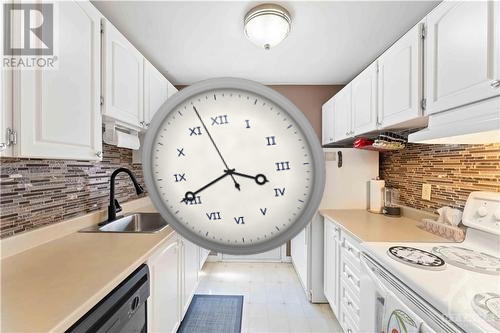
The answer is 3 h 40 min 57 s
